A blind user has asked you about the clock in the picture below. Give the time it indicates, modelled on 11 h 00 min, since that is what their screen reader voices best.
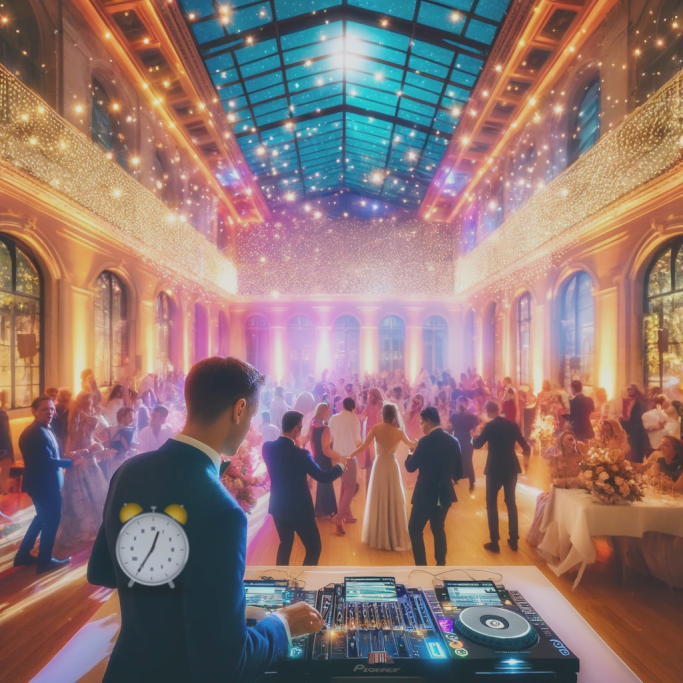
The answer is 12 h 35 min
